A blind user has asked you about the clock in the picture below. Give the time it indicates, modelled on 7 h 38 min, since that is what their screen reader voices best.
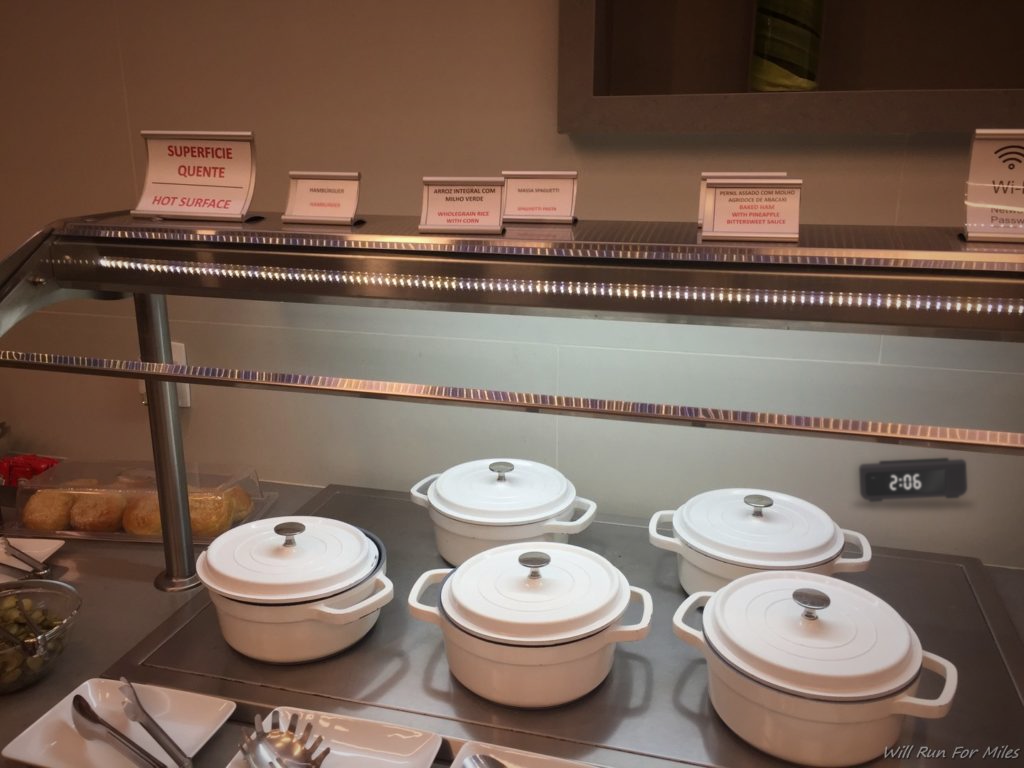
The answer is 2 h 06 min
